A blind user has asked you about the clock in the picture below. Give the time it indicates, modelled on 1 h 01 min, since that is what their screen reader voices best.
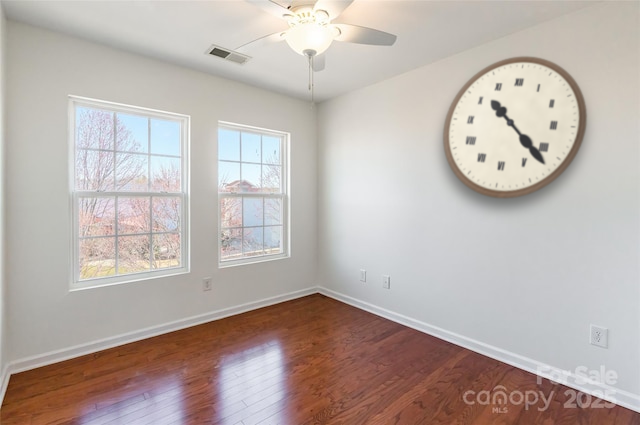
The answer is 10 h 22 min
